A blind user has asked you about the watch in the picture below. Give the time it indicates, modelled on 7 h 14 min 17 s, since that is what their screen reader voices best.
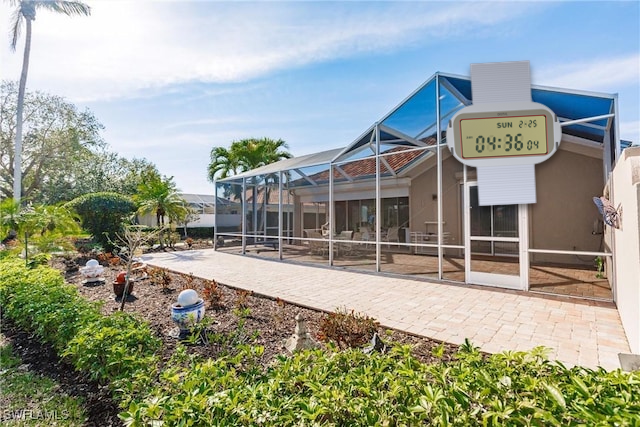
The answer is 4 h 36 min 04 s
